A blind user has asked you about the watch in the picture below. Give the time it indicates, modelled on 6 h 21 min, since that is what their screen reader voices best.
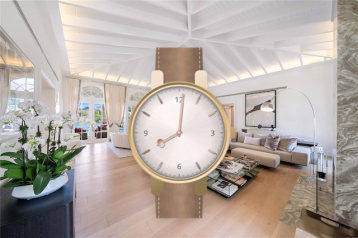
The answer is 8 h 01 min
